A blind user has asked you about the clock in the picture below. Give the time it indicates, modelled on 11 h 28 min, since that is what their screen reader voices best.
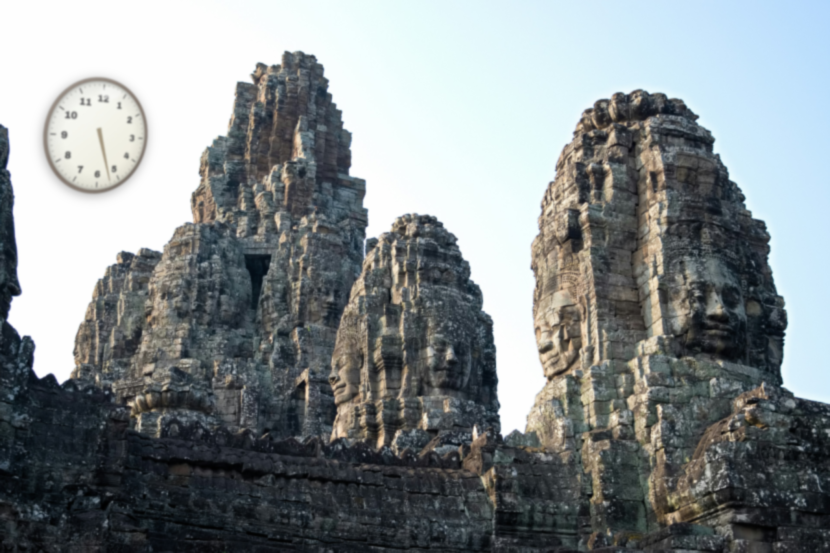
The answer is 5 h 27 min
